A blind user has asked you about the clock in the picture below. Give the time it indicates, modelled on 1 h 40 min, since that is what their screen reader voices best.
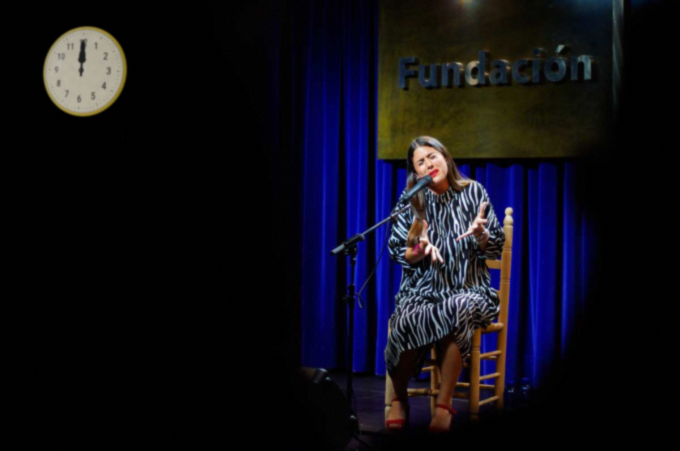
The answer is 12 h 00 min
